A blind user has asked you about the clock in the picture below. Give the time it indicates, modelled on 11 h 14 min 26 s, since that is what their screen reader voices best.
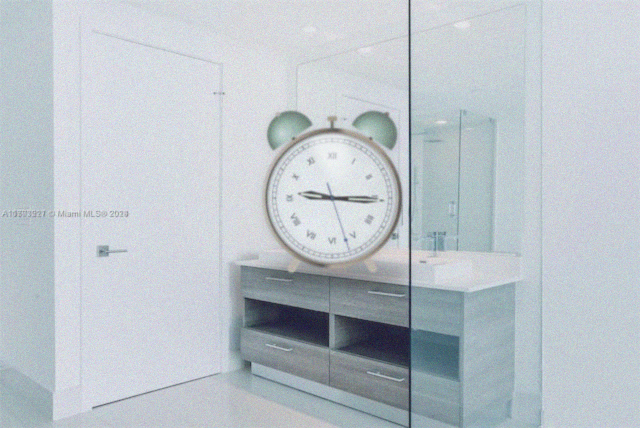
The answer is 9 h 15 min 27 s
